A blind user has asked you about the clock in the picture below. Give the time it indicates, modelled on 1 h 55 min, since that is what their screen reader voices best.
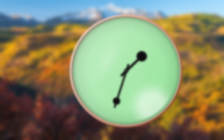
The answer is 1 h 33 min
